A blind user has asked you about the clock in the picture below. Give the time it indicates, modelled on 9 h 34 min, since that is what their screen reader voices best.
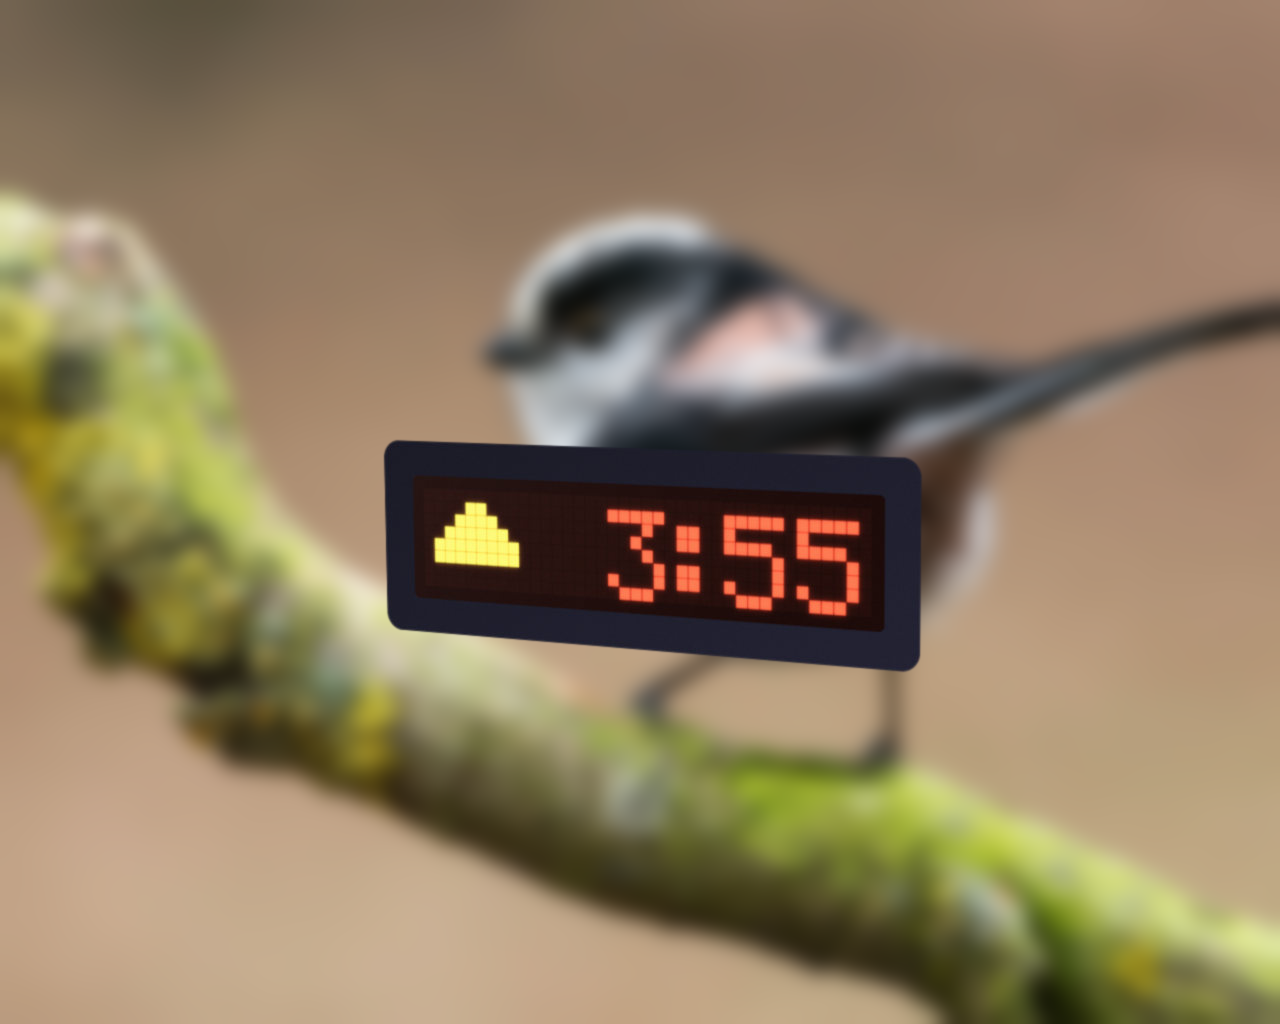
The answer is 3 h 55 min
